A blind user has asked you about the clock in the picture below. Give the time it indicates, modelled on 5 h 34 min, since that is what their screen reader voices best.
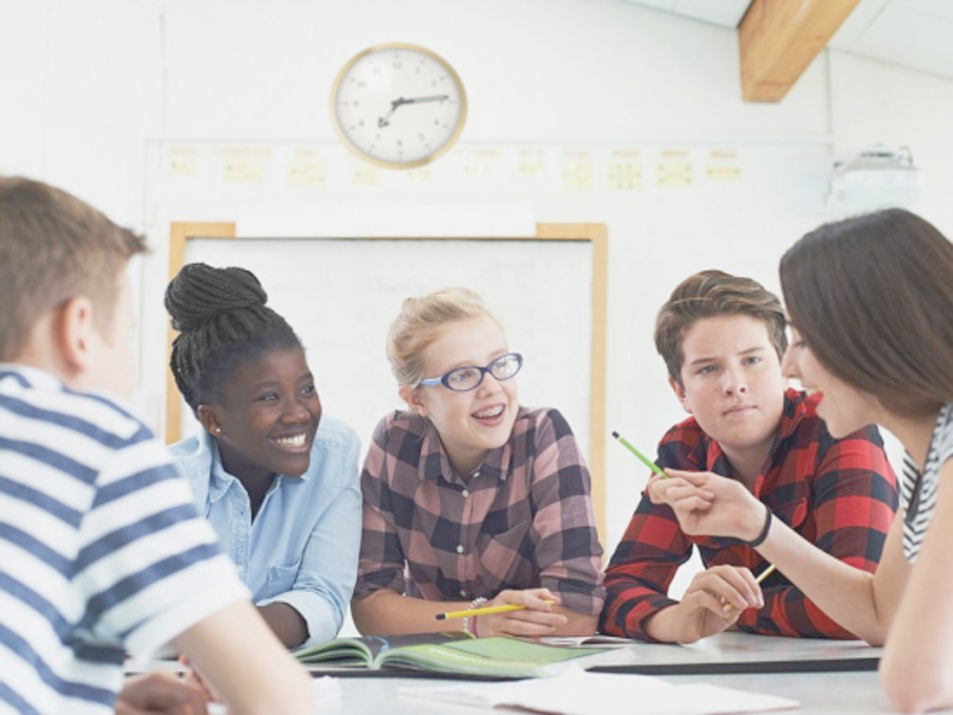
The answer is 7 h 14 min
